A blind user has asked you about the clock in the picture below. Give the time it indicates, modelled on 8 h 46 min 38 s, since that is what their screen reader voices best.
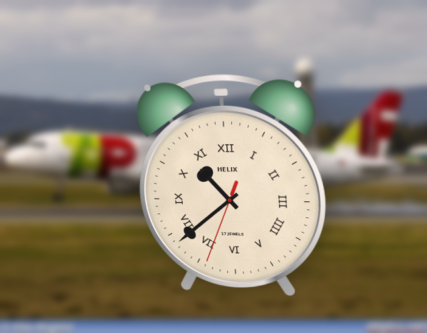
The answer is 10 h 38 min 34 s
